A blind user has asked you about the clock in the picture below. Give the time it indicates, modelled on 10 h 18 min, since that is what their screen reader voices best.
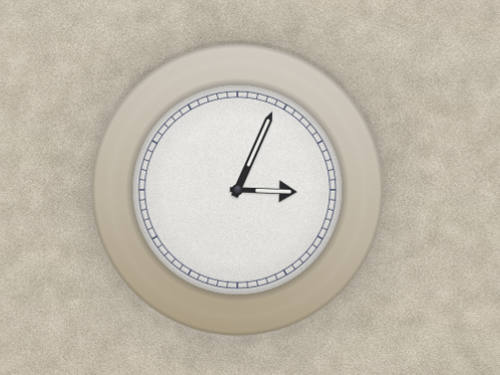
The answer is 3 h 04 min
